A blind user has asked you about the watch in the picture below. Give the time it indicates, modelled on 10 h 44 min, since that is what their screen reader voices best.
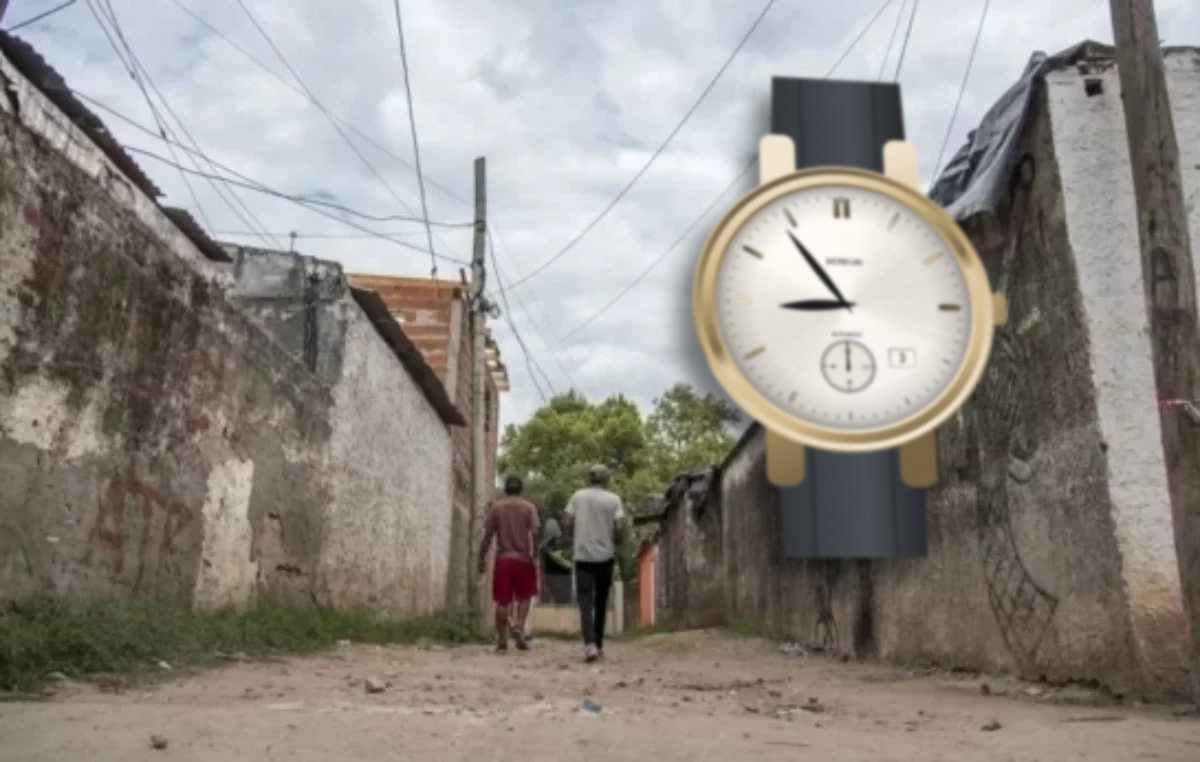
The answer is 8 h 54 min
